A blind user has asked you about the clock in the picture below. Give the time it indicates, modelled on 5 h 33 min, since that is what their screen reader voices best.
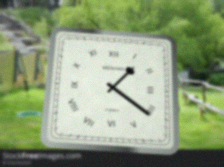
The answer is 1 h 21 min
